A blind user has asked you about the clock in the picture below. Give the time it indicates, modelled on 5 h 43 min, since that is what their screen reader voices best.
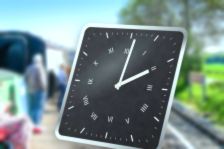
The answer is 2 h 01 min
